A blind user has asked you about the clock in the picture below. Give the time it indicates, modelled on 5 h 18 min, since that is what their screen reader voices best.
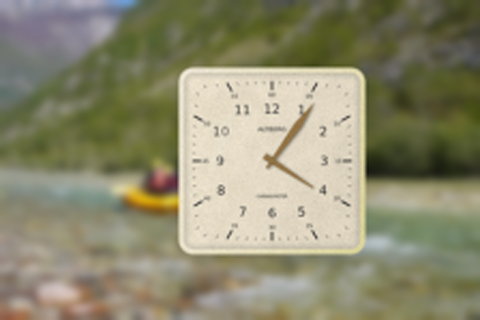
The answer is 4 h 06 min
